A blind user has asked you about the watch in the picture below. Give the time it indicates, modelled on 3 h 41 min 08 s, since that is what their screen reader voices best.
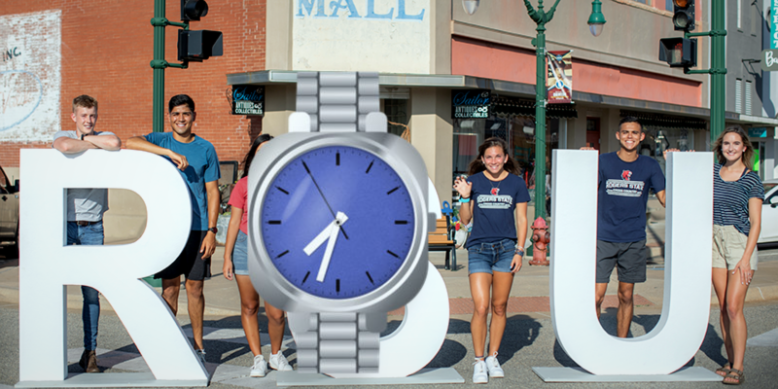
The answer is 7 h 32 min 55 s
